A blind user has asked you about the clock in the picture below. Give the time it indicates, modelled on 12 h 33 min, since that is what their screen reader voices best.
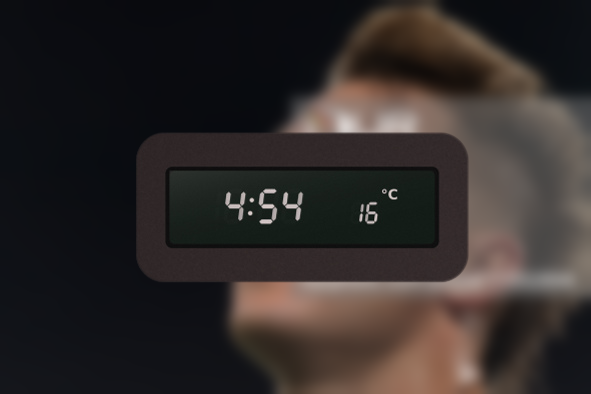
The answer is 4 h 54 min
